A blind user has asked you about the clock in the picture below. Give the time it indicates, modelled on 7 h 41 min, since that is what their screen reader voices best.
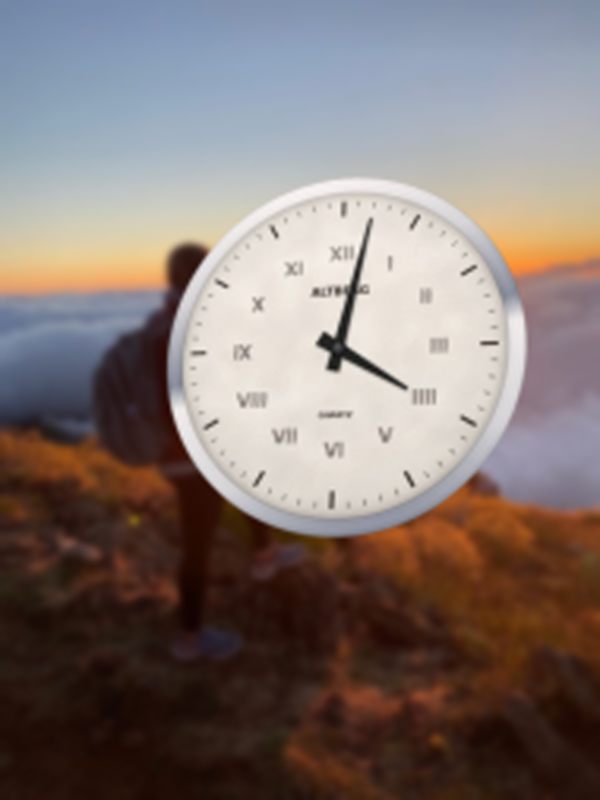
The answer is 4 h 02 min
